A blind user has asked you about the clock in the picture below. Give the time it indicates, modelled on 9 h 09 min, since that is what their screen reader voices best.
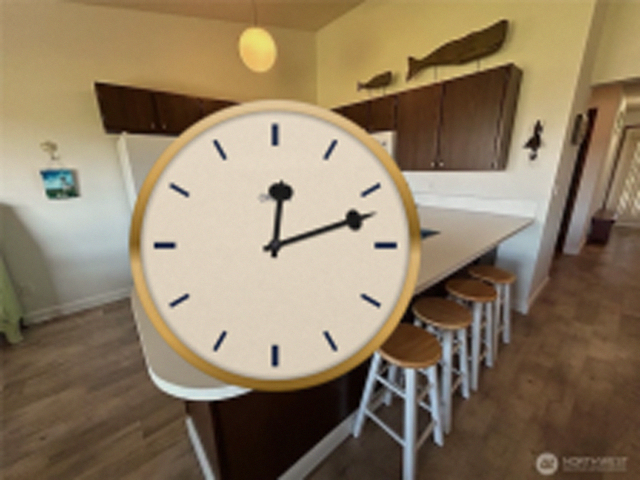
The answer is 12 h 12 min
